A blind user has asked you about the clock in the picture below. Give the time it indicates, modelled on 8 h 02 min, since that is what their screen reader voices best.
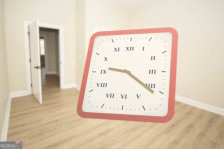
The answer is 9 h 21 min
